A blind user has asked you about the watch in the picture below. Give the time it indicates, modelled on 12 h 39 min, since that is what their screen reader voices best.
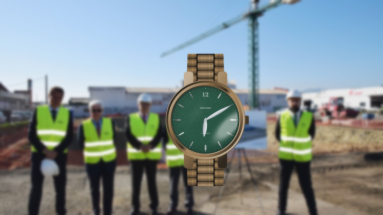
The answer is 6 h 10 min
